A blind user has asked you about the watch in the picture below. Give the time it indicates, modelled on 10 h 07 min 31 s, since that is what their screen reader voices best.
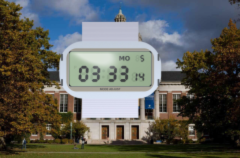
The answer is 3 h 33 min 14 s
